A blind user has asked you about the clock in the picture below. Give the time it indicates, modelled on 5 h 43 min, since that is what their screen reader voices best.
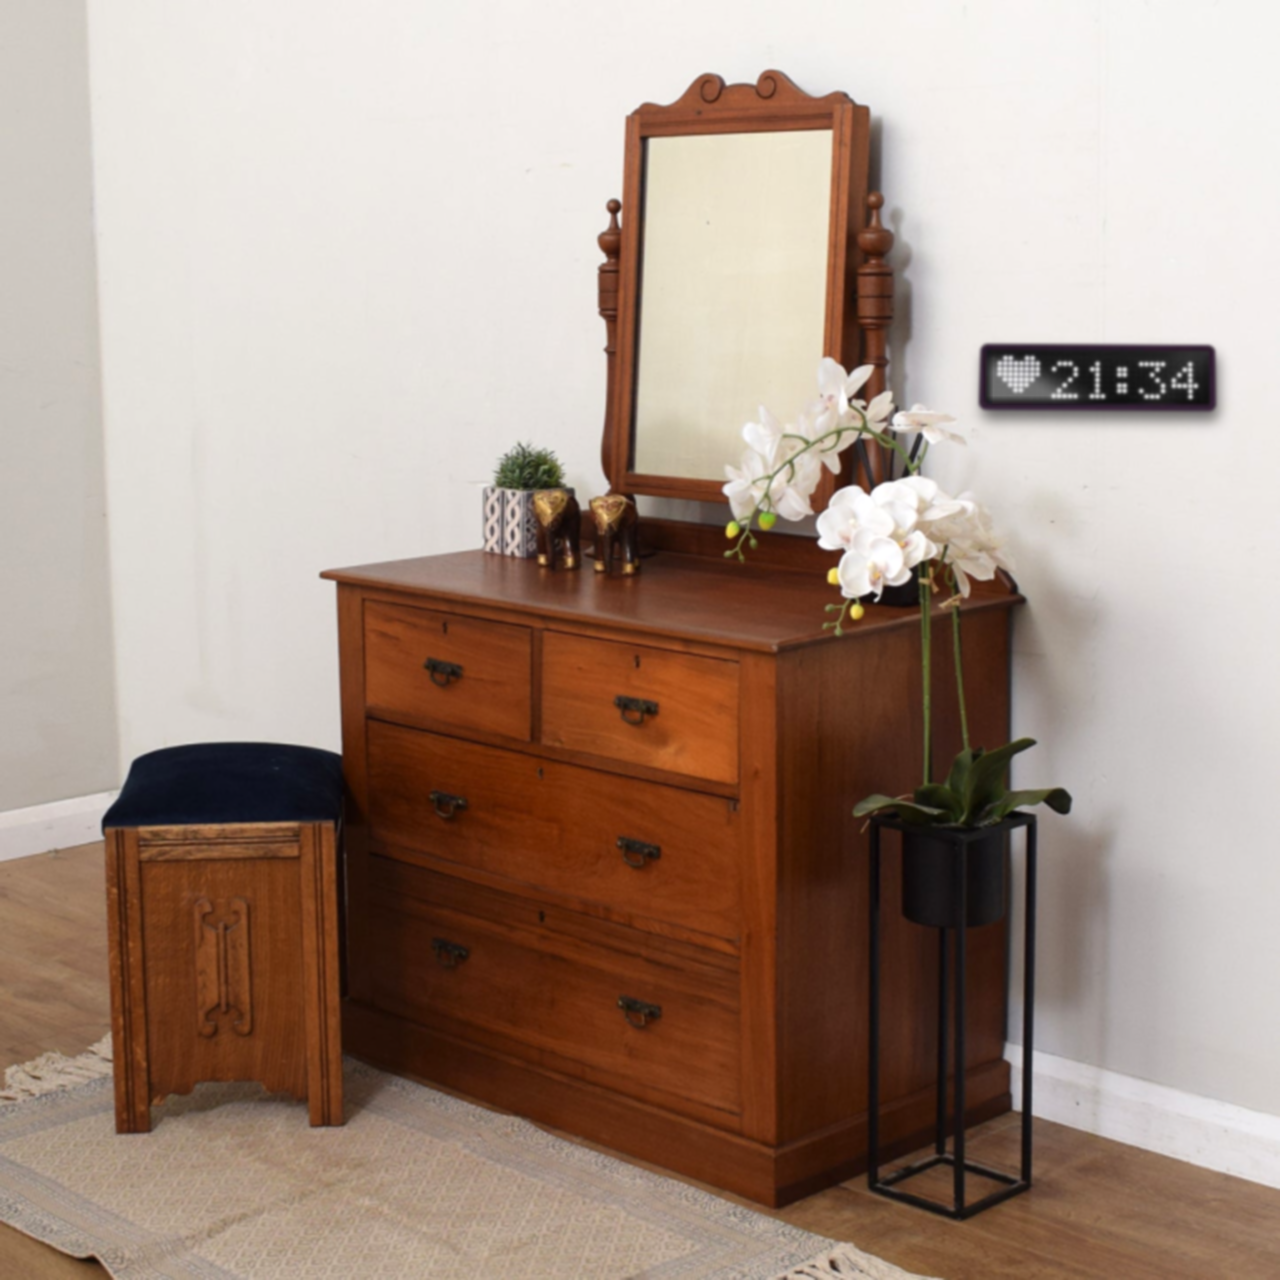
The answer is 21 h 34 min
